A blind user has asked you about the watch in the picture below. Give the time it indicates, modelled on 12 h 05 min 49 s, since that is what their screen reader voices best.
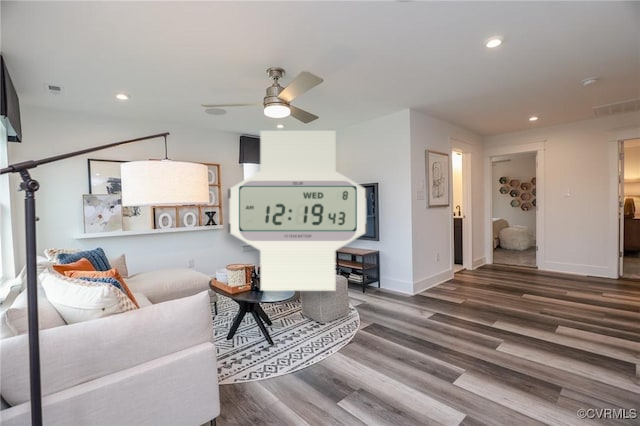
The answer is 12 h 19 min 43 s
